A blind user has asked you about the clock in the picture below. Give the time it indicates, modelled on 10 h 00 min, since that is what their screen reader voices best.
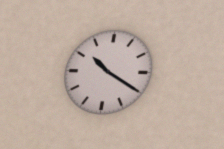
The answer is 10 h 20 min
